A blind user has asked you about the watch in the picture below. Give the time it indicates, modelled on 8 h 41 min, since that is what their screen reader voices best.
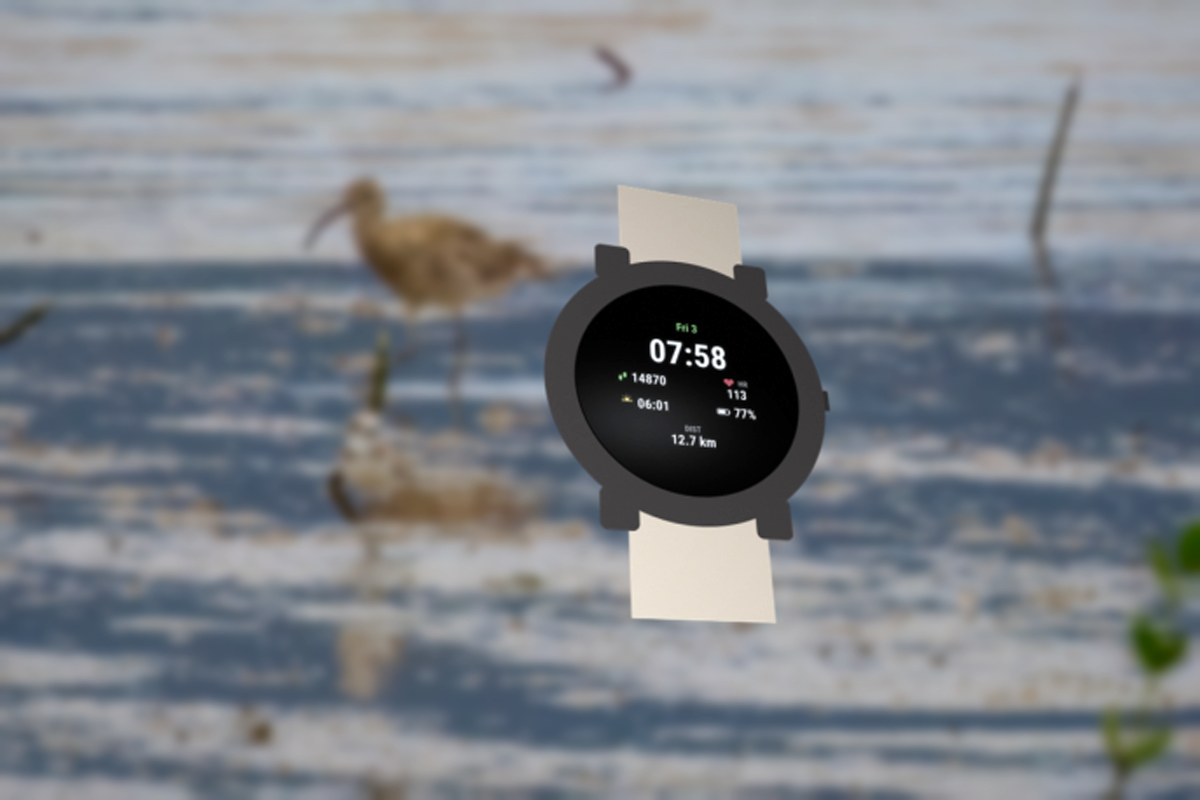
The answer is 7 h 58 min
